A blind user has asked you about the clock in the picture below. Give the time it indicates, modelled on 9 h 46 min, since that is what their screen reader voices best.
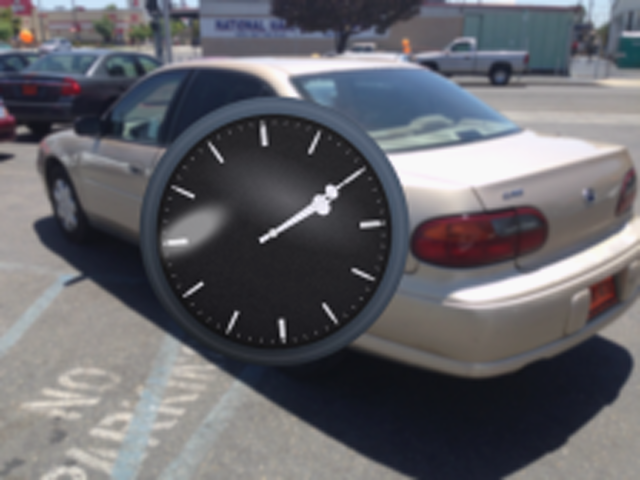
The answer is 2 h 10 min
